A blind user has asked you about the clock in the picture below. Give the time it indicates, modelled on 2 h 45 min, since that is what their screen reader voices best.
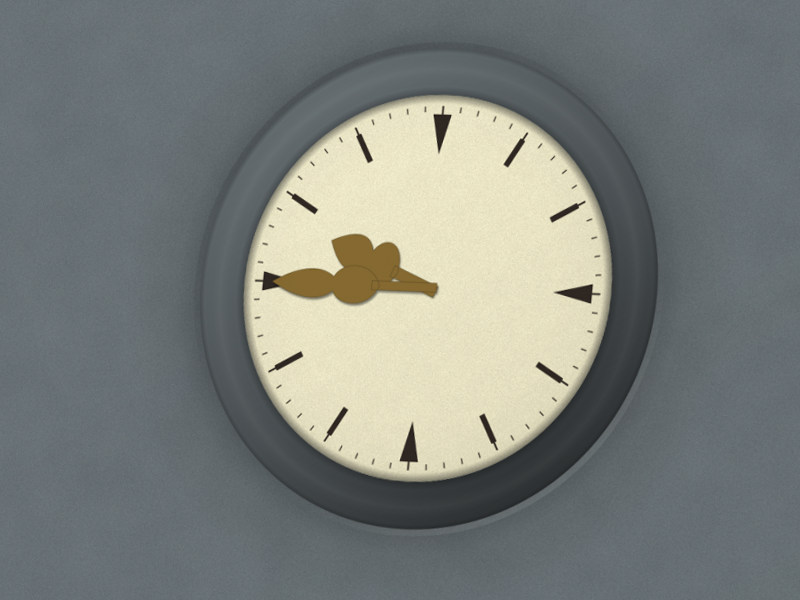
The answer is 9 h 45 min
